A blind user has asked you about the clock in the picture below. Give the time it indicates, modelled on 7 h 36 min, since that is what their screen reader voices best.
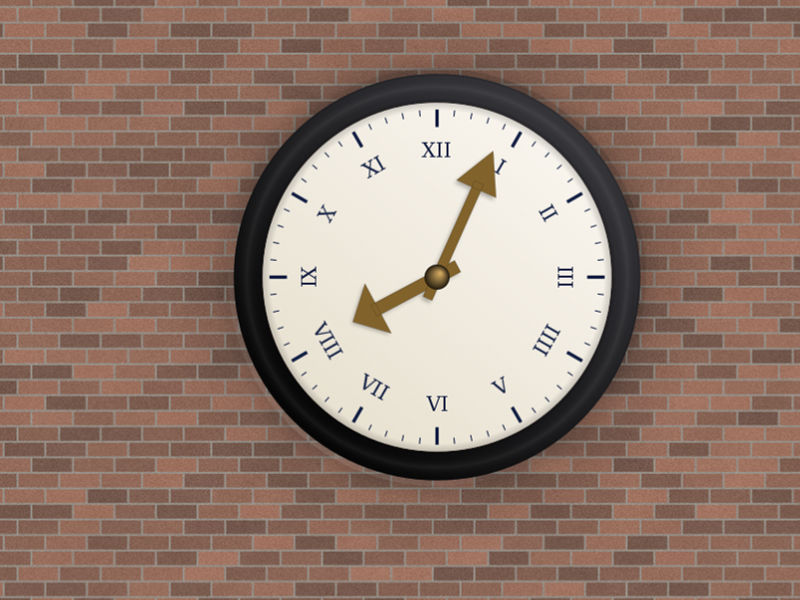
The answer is 8 h 04 min
